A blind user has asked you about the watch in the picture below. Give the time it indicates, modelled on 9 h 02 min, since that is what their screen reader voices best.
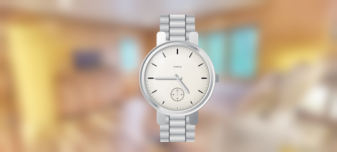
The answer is 4 h 45 min
